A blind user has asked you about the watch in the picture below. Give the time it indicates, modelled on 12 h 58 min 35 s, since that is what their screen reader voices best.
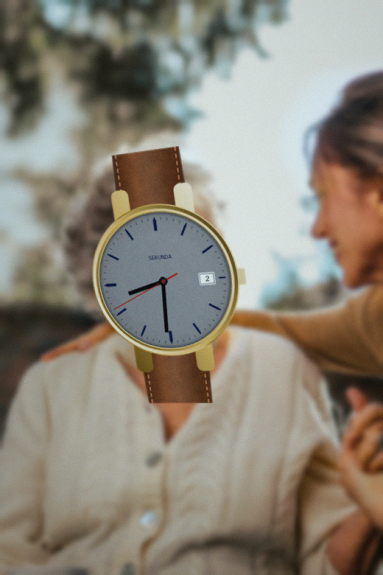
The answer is 8 h 30 min 41 s
